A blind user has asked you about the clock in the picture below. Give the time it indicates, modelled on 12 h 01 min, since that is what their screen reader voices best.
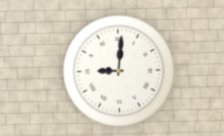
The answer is 9 h 01 min
